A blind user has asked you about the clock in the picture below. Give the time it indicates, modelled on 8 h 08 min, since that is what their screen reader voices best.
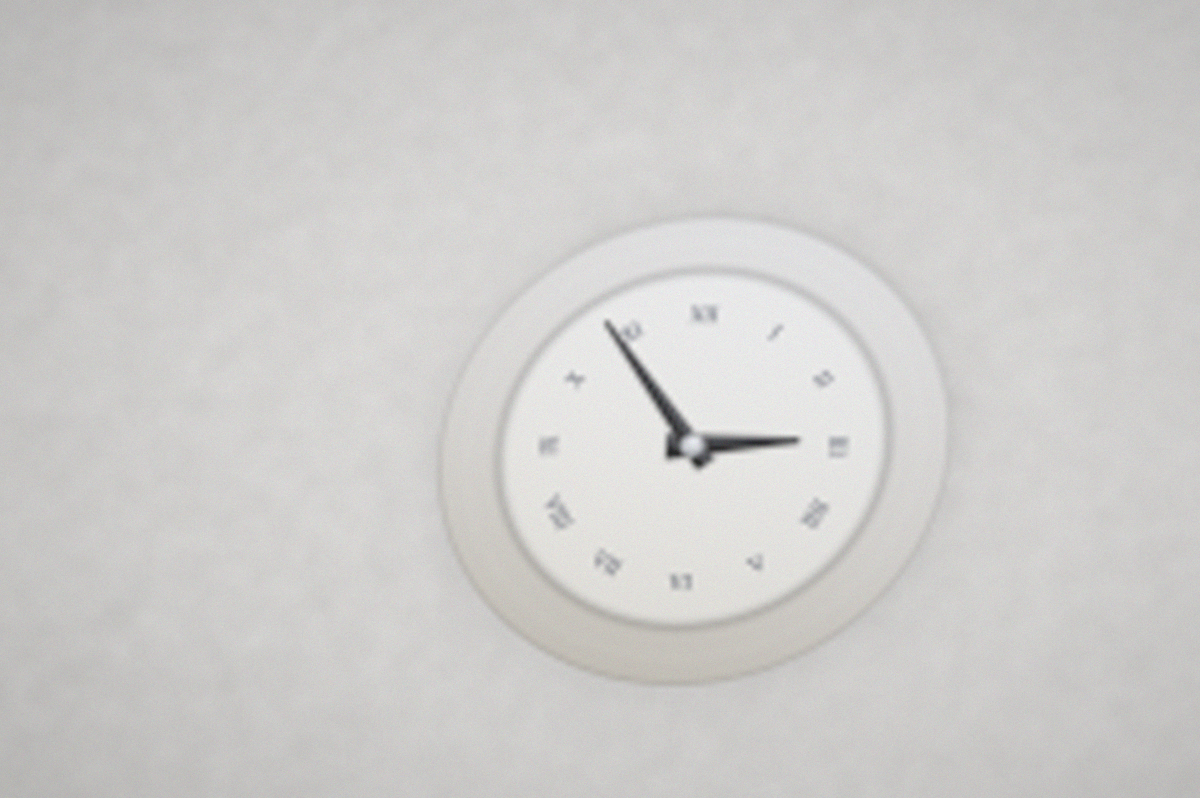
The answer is 2 h 54 min
